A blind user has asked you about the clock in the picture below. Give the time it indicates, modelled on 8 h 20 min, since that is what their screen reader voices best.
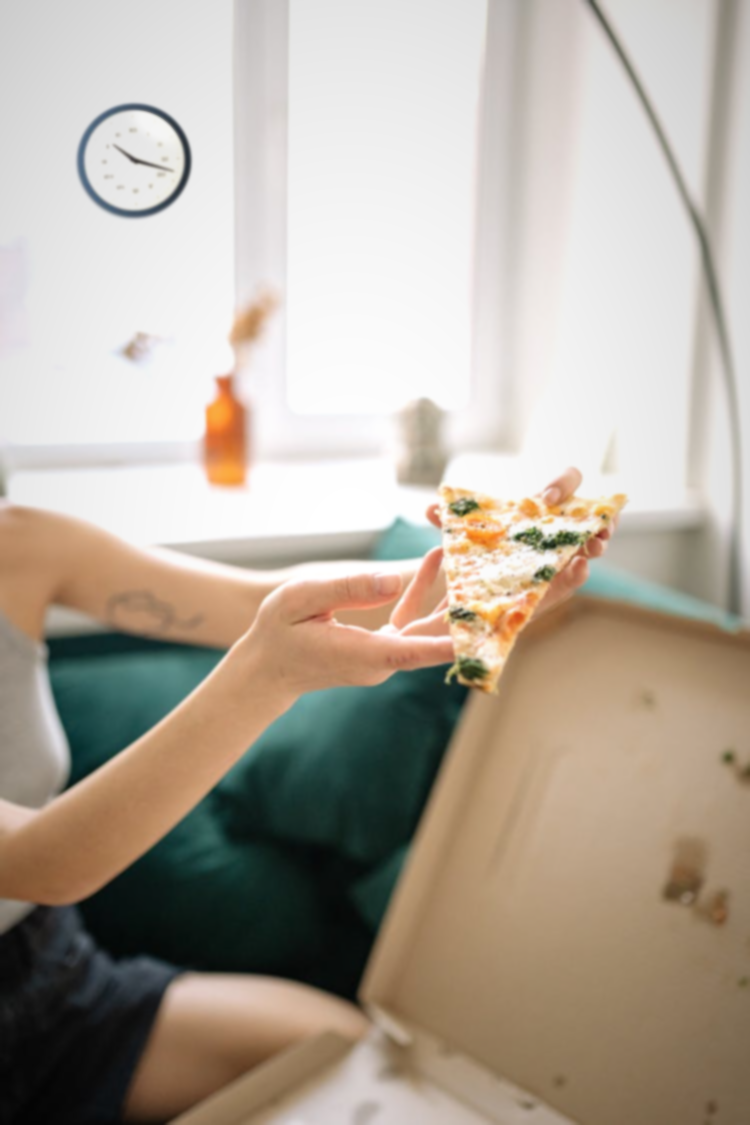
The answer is 10 h 18 min
